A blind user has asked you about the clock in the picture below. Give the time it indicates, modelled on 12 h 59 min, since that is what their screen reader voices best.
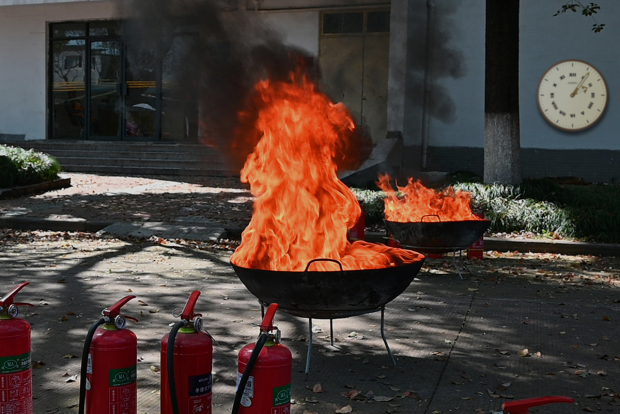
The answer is 2 h 06 min
